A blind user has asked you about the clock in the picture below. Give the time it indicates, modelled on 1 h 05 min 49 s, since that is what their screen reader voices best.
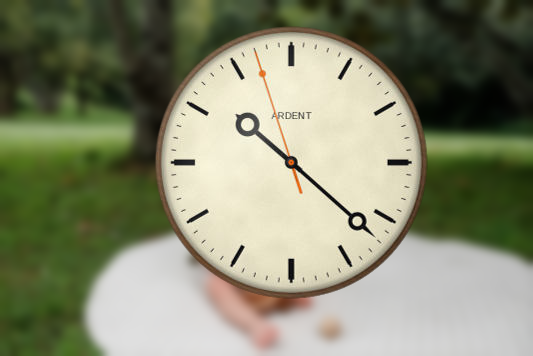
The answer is 10 h 21 min 57 s
